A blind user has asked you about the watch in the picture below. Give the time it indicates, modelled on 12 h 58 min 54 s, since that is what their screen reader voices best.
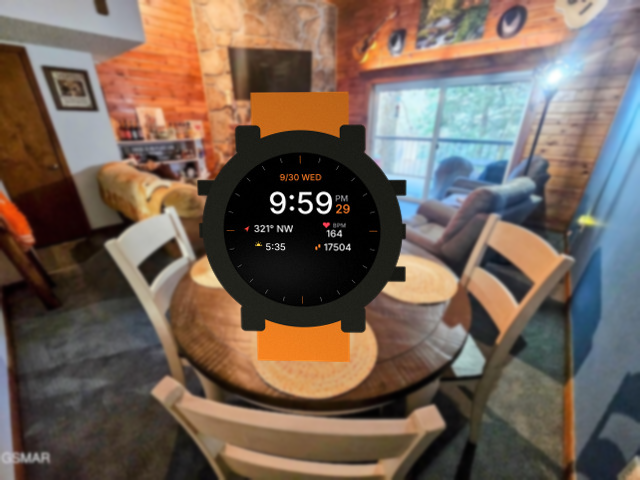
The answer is 9 h 59 min 29 s
